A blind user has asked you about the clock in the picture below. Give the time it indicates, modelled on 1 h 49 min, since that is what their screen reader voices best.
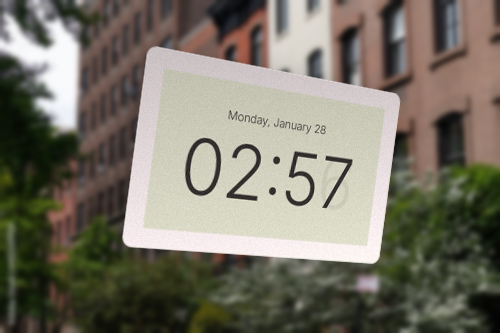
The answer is 2 h 57 min
